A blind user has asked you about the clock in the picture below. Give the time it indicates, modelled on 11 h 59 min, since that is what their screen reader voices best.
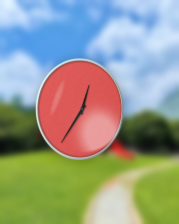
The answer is 12 h 36 min
